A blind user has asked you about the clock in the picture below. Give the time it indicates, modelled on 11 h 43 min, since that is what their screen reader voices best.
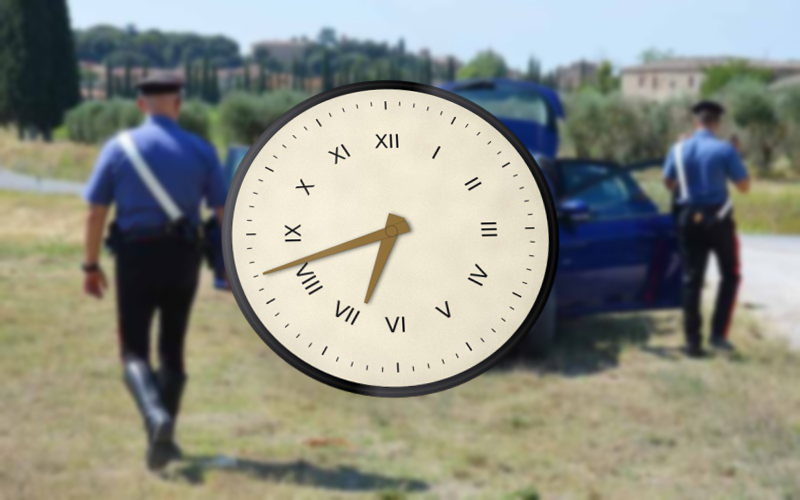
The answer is 6 h 42 min
